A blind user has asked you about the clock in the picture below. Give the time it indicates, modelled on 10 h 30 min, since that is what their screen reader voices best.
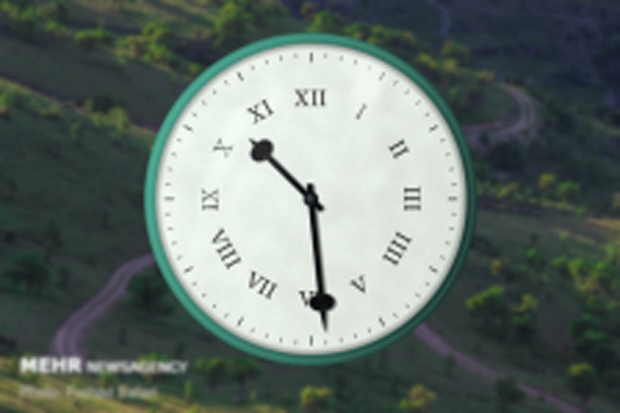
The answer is 10 h 29 min
